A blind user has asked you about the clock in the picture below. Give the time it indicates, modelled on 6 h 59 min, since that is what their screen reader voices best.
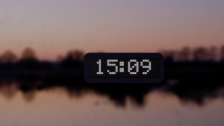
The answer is 15 h 09 min
